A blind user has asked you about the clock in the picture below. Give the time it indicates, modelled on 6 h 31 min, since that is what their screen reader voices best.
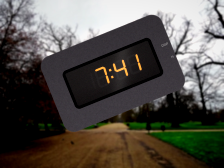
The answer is 7 h 41 min
